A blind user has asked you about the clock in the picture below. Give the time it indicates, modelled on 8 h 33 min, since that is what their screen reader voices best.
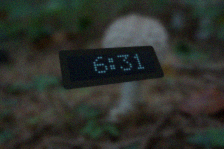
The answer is 6 h 31 min
